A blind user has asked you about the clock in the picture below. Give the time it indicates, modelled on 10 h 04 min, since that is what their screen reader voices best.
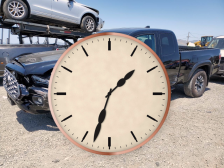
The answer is 1 h 33 min
